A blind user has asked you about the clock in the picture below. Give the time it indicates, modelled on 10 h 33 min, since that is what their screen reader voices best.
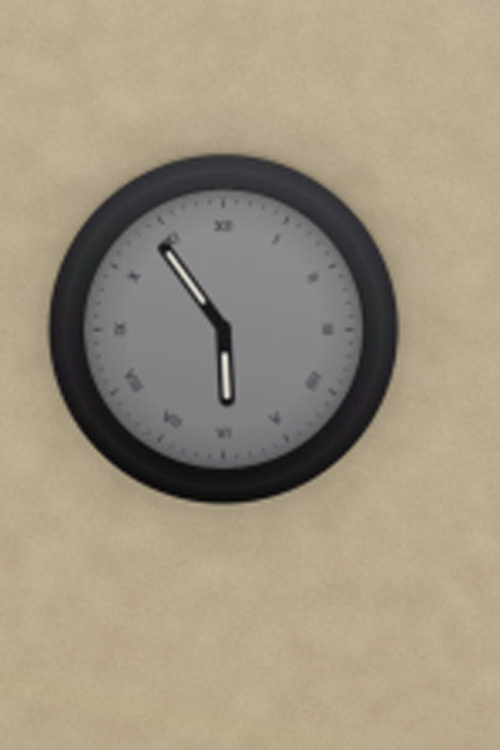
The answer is 5 h 54 min
